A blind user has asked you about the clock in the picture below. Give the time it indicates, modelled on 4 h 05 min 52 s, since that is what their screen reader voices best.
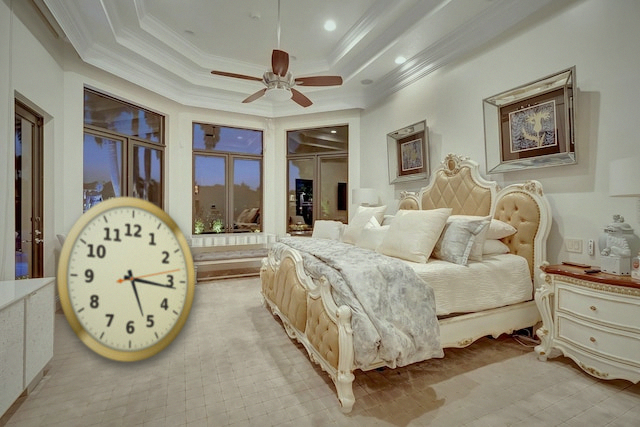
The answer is 5 h 16 min 13 s
